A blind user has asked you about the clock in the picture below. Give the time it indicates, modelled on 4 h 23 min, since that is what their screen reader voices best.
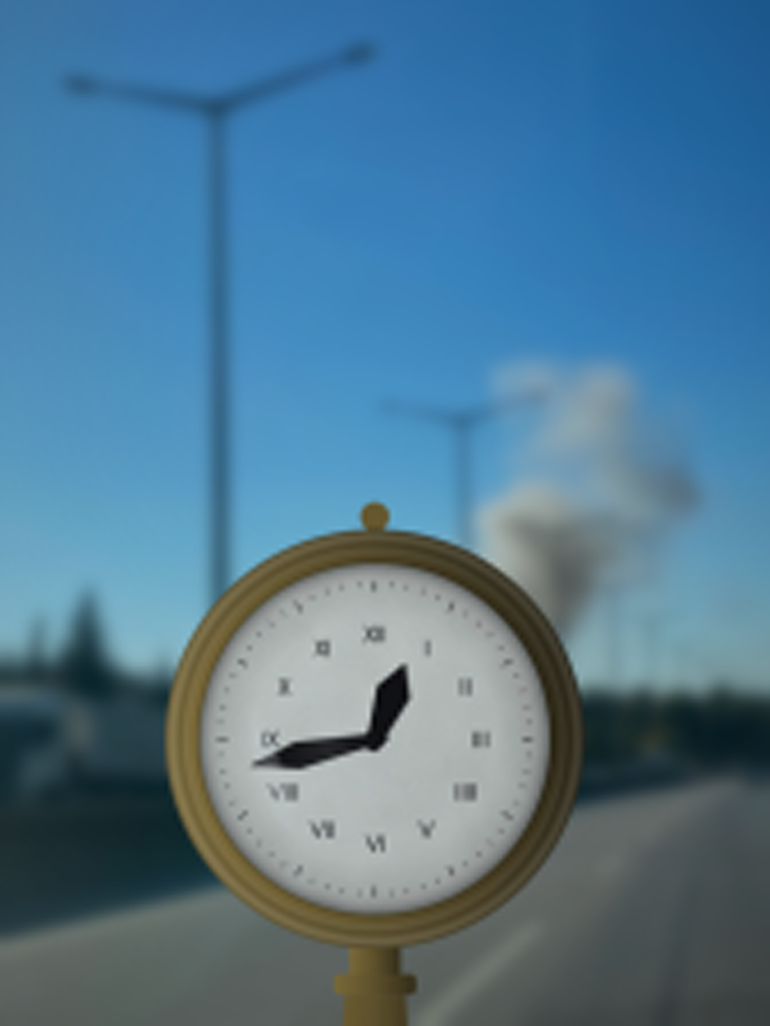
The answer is 12 h 43 min
